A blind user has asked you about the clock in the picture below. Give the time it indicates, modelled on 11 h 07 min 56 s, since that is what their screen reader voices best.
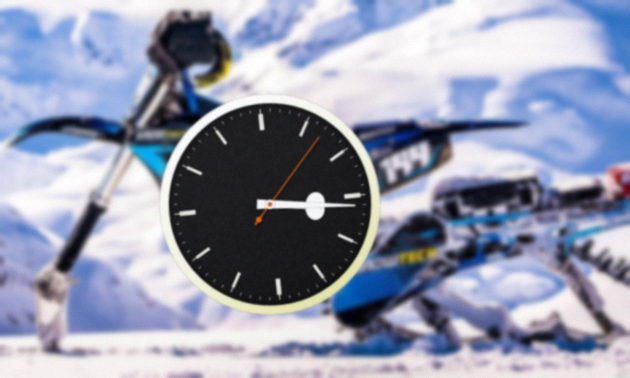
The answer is 3 h 16 min 07 s
